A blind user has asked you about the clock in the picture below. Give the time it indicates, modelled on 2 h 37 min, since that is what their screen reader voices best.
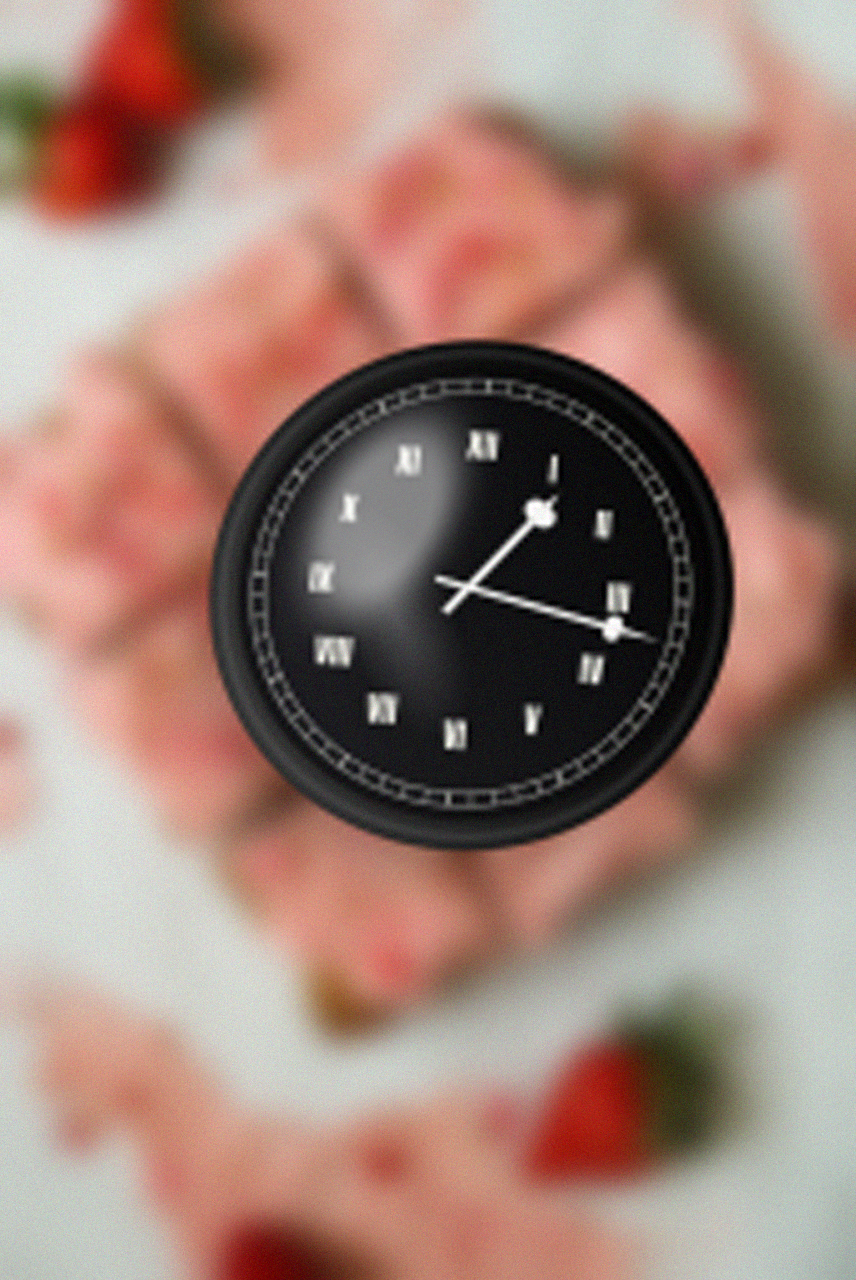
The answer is 1 h 17 min
